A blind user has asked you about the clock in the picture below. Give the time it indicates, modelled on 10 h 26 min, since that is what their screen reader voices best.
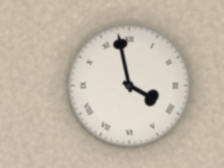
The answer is 3 h 58 min
